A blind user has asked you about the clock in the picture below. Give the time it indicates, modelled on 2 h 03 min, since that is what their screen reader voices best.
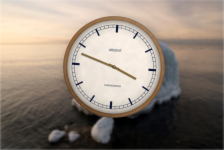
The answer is 3 h 48 min
